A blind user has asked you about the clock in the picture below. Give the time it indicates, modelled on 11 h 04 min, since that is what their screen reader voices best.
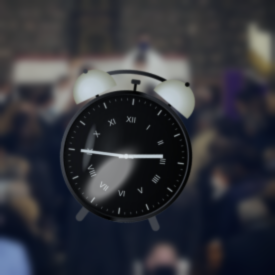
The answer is 2 h 45 min
